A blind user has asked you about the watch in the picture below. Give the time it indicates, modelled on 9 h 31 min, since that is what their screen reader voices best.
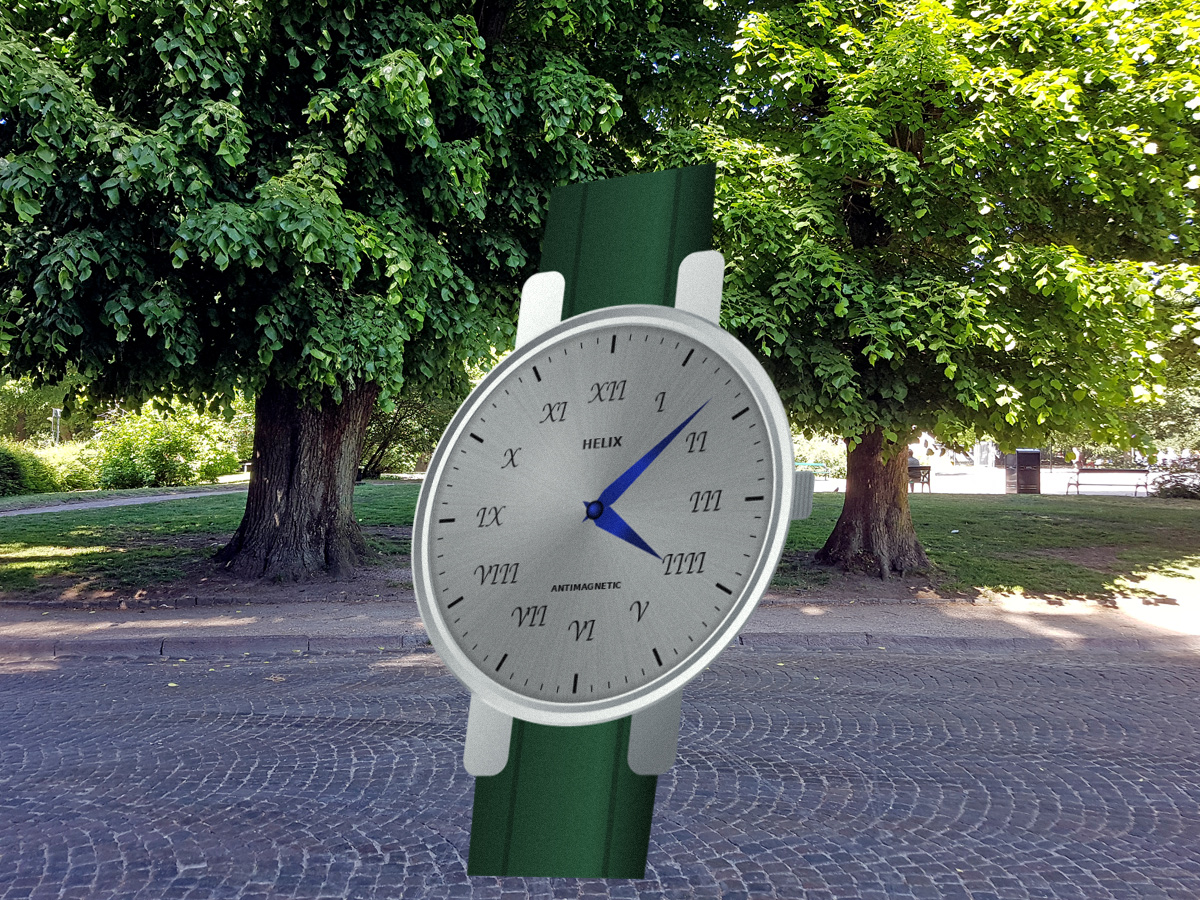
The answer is 4 h 08 min
